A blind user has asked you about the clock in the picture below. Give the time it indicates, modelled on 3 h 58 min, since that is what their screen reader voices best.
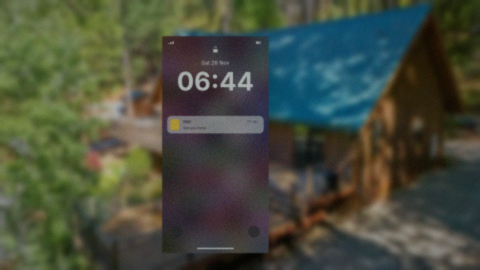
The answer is 6 h 44 min
